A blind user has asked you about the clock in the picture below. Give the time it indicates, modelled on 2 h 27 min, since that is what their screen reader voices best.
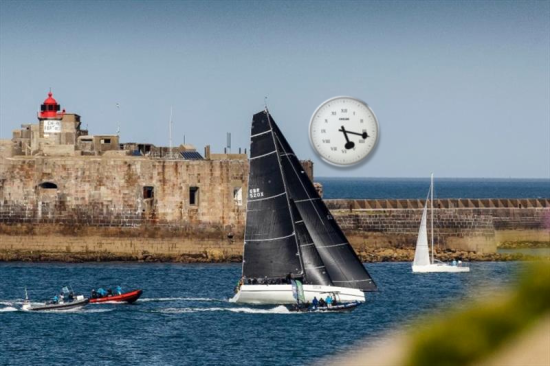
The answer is 5 h 17 min
